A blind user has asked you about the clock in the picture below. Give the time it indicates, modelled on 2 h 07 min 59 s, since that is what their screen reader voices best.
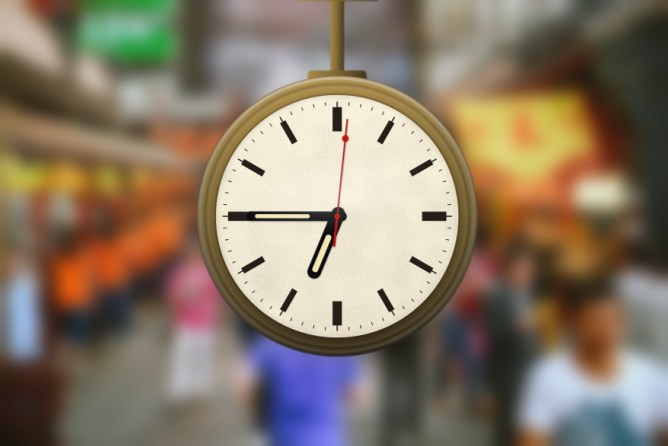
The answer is 6 h 45 min 01 s
